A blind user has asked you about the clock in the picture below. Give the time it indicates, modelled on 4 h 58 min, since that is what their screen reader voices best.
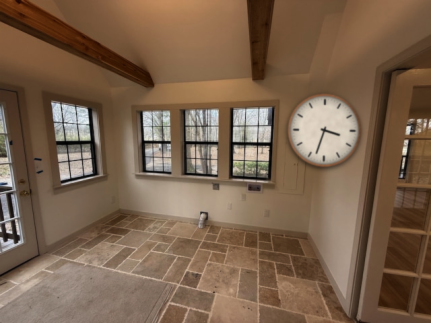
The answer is 3 h 33 min
